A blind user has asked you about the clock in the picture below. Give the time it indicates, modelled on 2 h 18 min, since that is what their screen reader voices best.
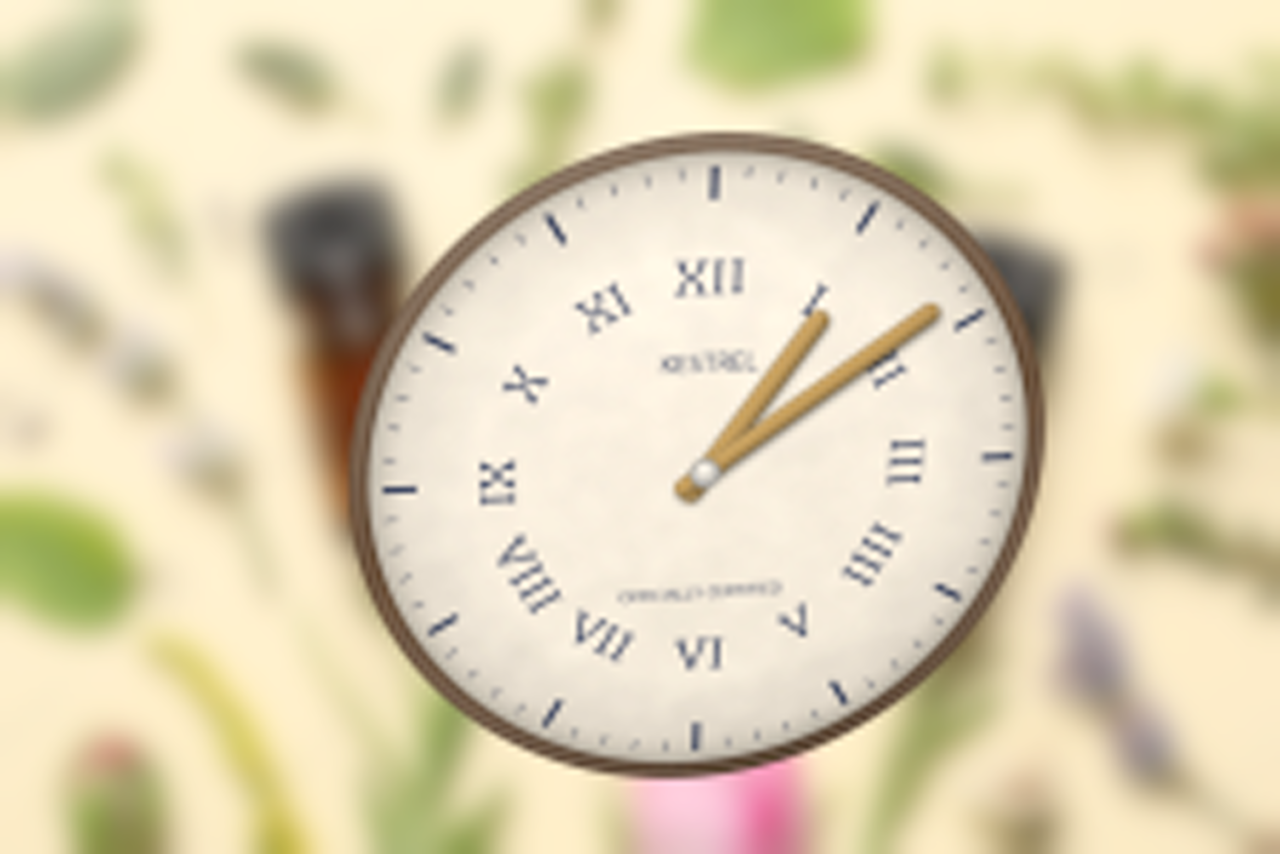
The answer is 1 h 09 min
